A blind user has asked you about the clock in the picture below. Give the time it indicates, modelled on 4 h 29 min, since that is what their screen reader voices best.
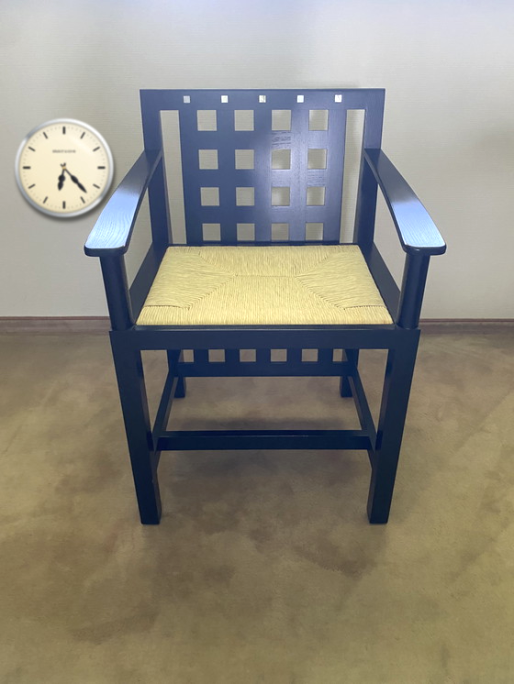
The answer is 6 h 23 min
